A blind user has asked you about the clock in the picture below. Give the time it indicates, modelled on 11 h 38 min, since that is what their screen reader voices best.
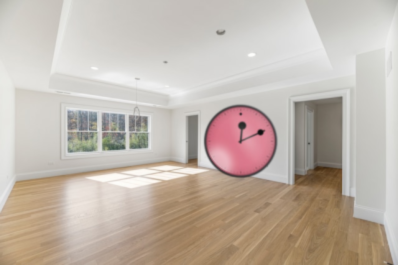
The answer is 12 h 11 min
